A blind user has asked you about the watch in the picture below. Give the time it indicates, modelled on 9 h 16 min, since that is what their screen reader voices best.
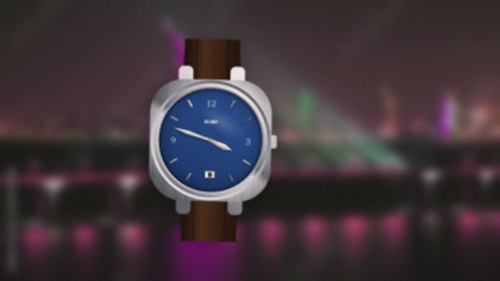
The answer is 3 h 48 min
